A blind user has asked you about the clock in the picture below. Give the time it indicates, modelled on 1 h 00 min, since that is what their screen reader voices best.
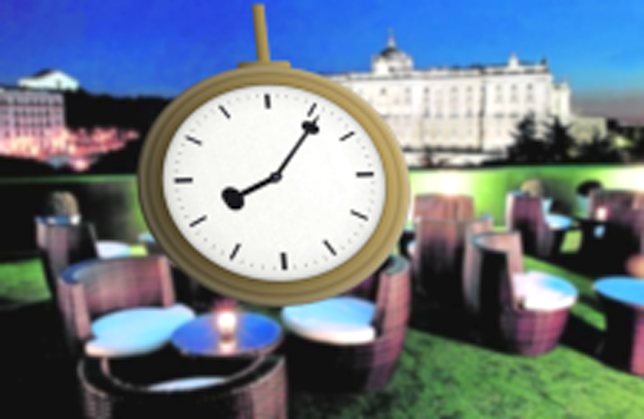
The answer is 8 h 06 min
